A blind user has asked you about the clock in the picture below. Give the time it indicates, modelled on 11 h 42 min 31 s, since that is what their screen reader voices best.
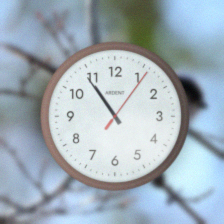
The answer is 10 h 54 min 06 s
